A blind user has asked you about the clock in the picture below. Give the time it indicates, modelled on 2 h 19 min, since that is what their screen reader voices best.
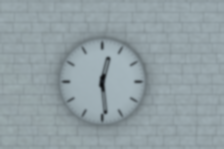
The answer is 12 h 29 min
